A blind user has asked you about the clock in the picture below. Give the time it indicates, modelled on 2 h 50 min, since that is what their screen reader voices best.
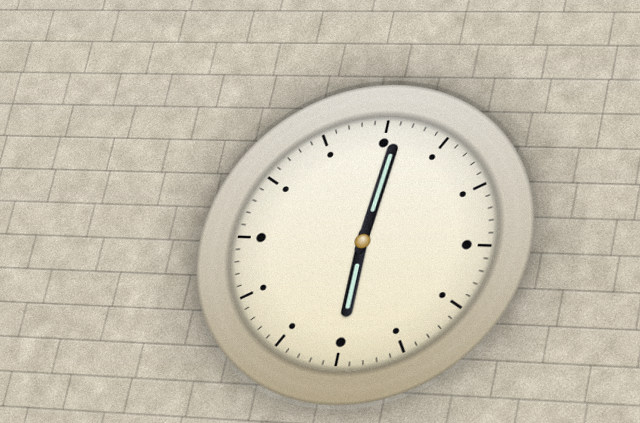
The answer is 6 h 01 min
